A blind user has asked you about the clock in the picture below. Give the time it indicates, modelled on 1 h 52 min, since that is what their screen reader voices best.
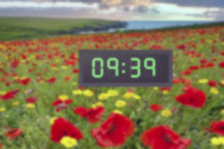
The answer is 9 h 39 min
